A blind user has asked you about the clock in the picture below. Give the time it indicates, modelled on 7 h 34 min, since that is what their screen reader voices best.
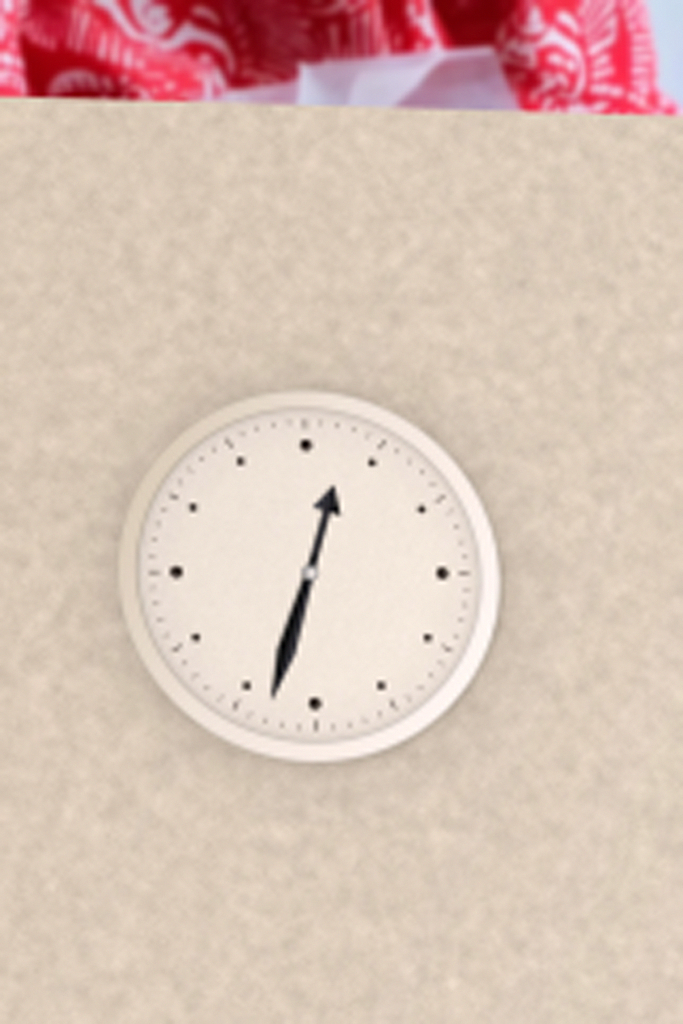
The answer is 12 h 33 min
